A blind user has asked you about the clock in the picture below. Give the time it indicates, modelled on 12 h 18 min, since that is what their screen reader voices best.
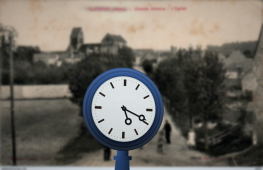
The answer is 5 h 19 min
